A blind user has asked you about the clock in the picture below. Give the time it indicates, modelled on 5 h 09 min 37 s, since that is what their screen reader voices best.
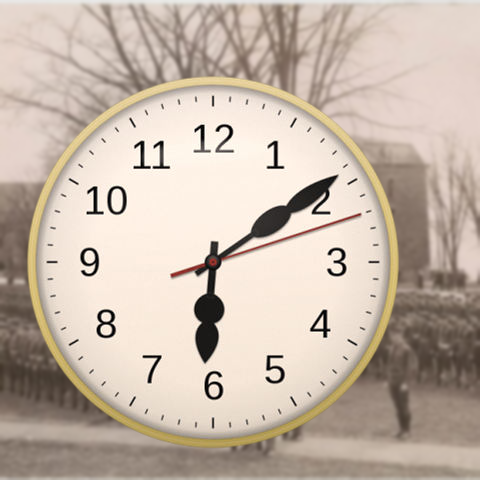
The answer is 6 h 09 min 12 s
